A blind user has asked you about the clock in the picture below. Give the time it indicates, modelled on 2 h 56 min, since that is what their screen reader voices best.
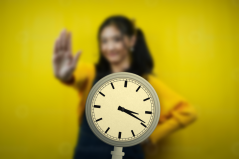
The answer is 3 h 19 min
